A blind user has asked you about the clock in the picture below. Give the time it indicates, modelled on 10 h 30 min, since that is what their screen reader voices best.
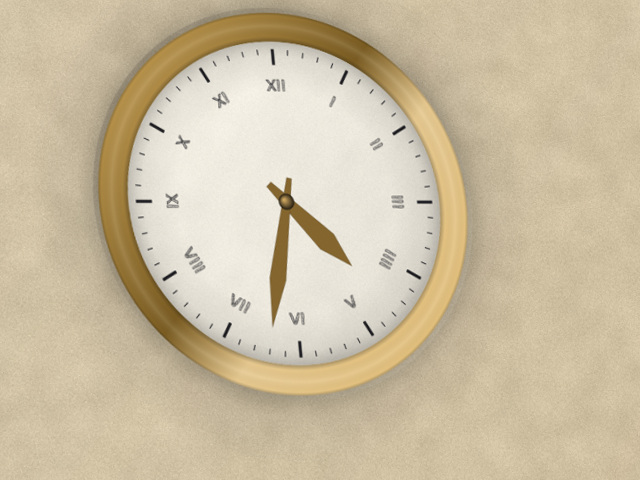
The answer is 4 h 32 min
